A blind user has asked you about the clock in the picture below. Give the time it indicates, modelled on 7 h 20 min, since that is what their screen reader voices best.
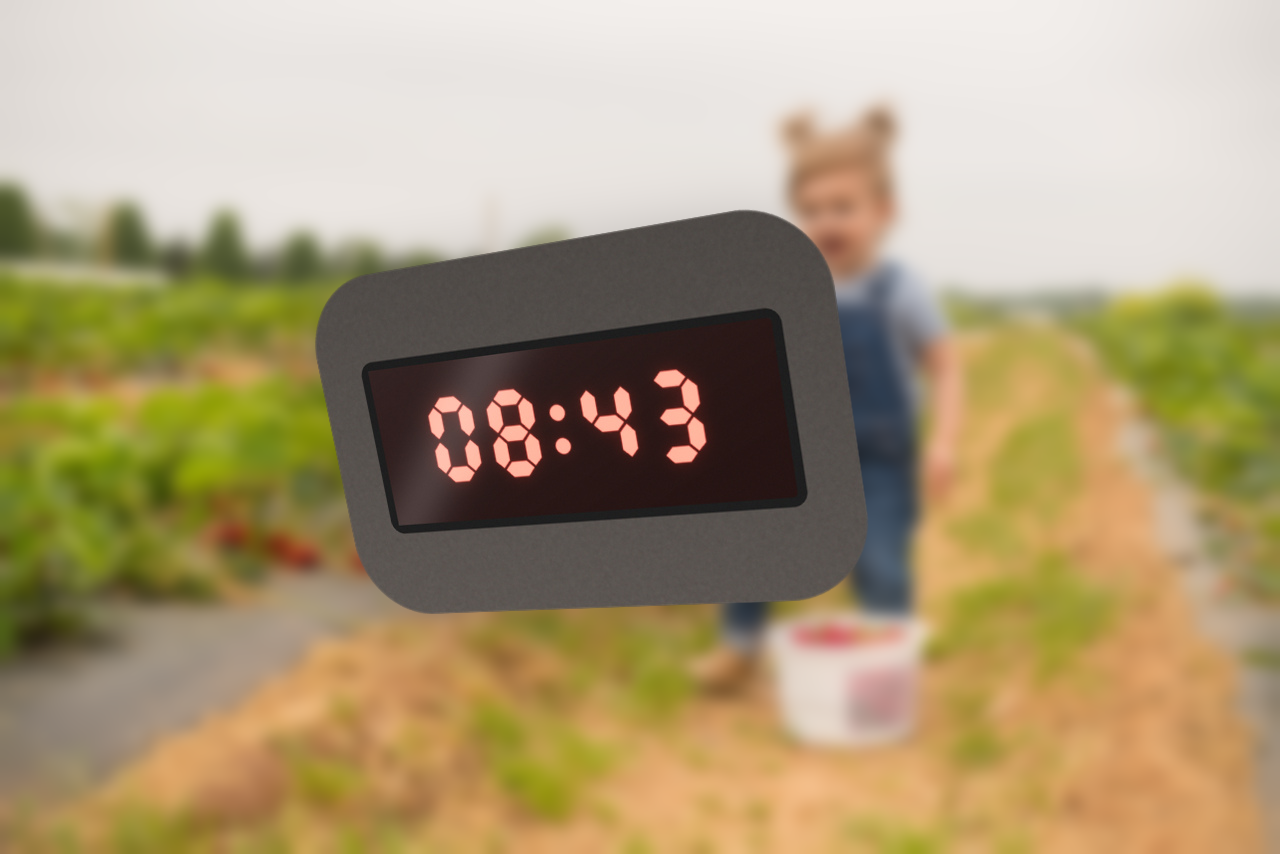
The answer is 8 h 43 min
